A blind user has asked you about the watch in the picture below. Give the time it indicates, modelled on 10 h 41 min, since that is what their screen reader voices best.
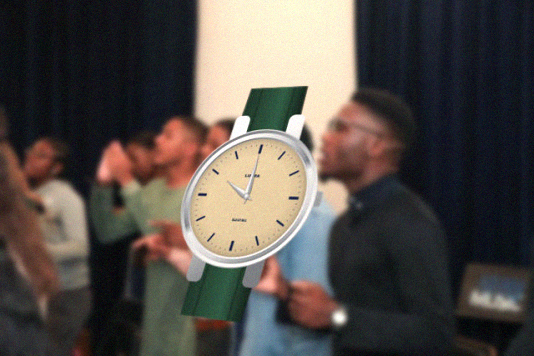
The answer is 10 h 00 min
